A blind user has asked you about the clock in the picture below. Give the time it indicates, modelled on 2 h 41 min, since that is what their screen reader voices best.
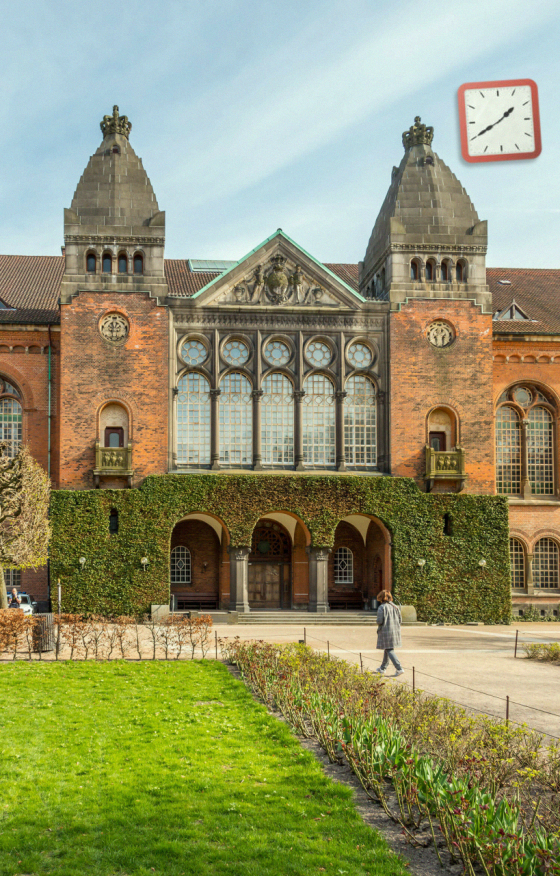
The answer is 1 h 40 min
